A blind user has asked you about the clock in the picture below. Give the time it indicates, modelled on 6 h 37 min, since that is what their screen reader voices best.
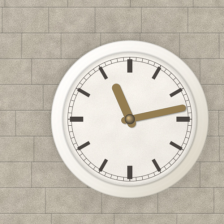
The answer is 11 h 13 min
